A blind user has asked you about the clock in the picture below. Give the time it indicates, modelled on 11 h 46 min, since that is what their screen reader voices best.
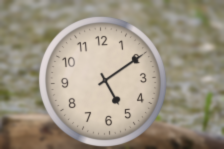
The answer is 5 h 10 min
